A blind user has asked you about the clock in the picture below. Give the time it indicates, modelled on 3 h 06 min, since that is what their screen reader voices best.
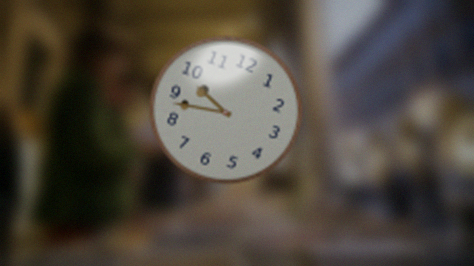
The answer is 9 h 43 min
